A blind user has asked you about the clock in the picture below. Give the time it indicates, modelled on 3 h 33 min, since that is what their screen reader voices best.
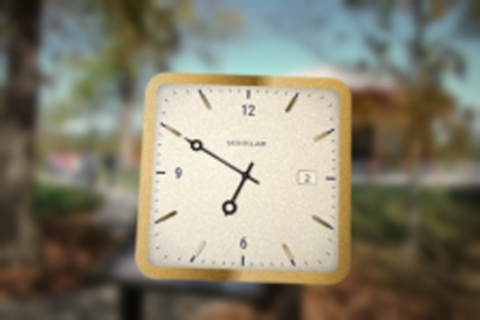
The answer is 6 h 50 min
